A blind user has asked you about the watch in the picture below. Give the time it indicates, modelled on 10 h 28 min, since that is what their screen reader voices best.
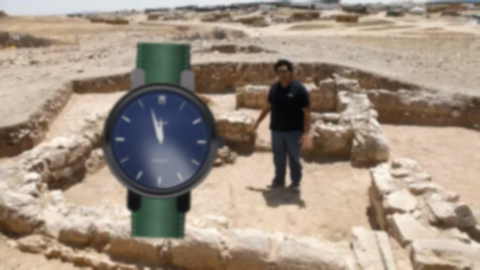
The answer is 11 h 57 min
